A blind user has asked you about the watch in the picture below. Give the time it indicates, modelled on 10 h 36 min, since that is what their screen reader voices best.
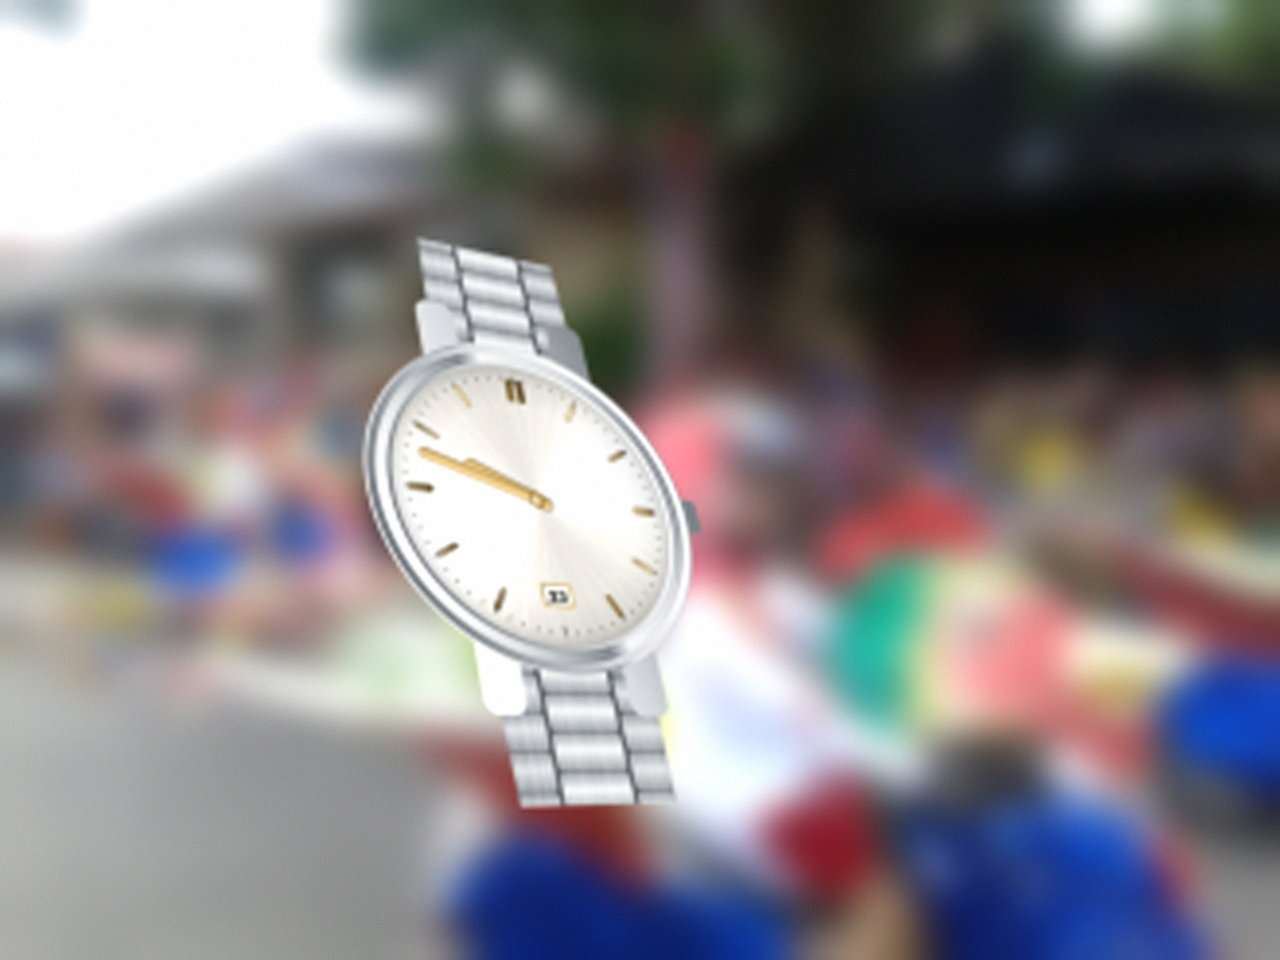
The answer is 9 h 48 min
